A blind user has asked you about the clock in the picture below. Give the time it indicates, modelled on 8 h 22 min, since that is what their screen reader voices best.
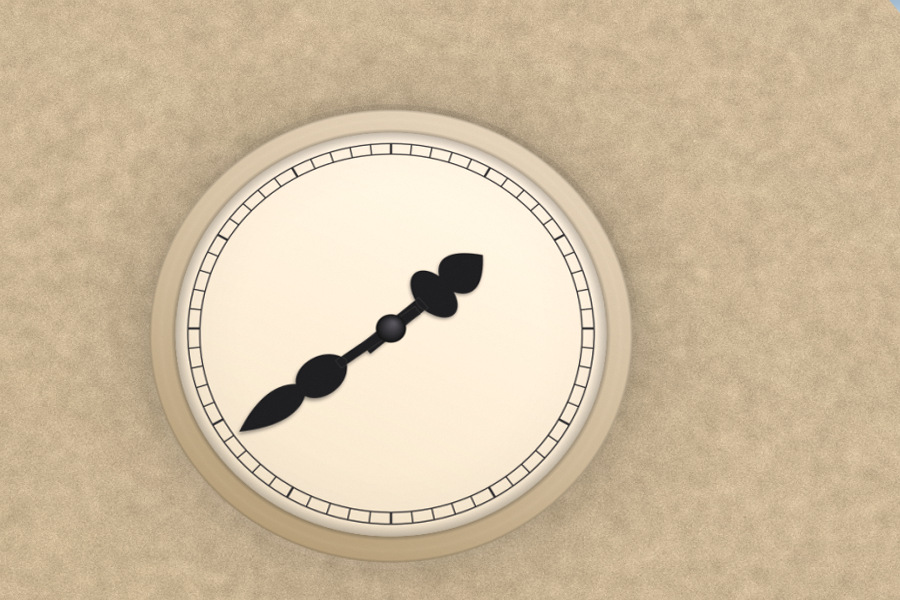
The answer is 1 h 39 min
